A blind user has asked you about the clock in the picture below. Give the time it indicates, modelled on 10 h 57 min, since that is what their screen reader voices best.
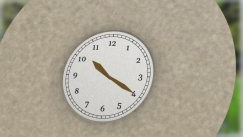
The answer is 10 h 20 min
